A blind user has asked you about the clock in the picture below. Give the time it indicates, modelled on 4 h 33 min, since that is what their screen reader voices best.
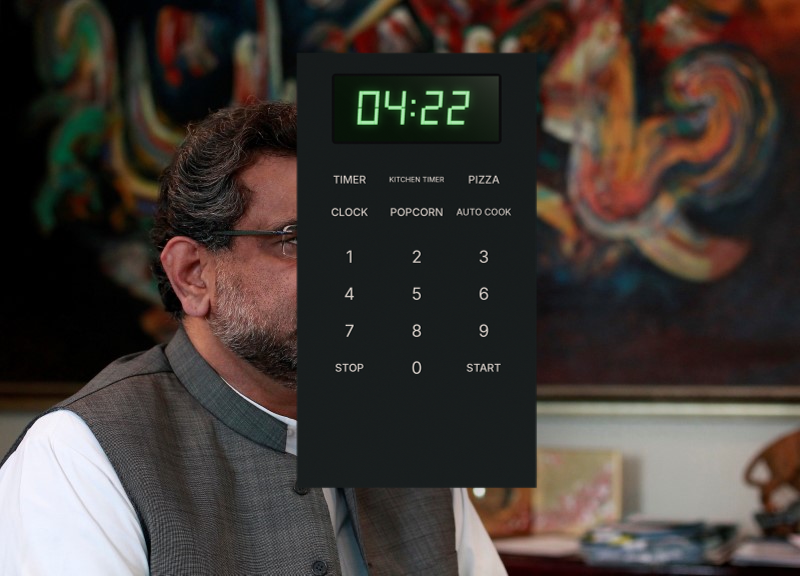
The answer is 4 h 22 min
